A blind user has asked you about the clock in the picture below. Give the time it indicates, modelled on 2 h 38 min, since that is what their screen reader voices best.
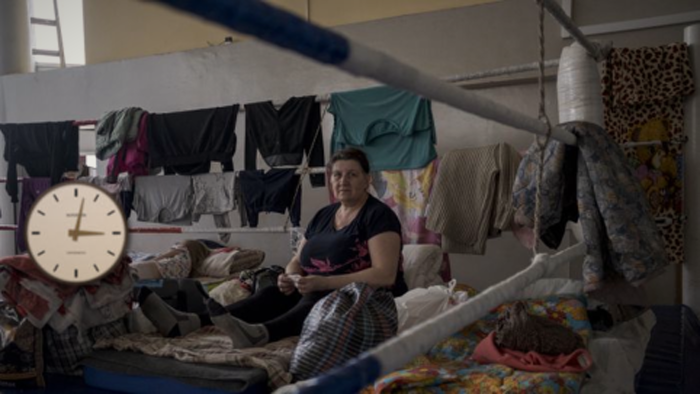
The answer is 3 h 02 min
